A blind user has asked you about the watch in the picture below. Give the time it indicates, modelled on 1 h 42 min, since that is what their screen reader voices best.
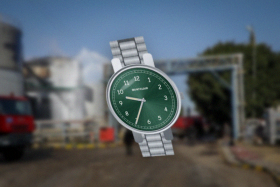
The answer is 9 h 35 min
